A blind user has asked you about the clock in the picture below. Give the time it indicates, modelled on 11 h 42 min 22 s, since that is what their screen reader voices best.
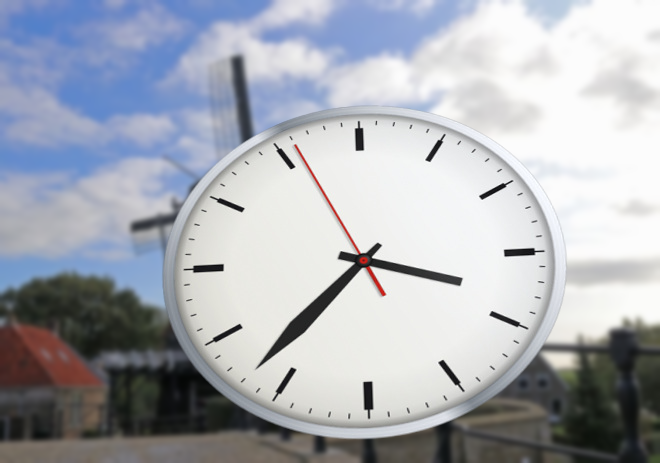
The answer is 3 h 36 min 56 s
